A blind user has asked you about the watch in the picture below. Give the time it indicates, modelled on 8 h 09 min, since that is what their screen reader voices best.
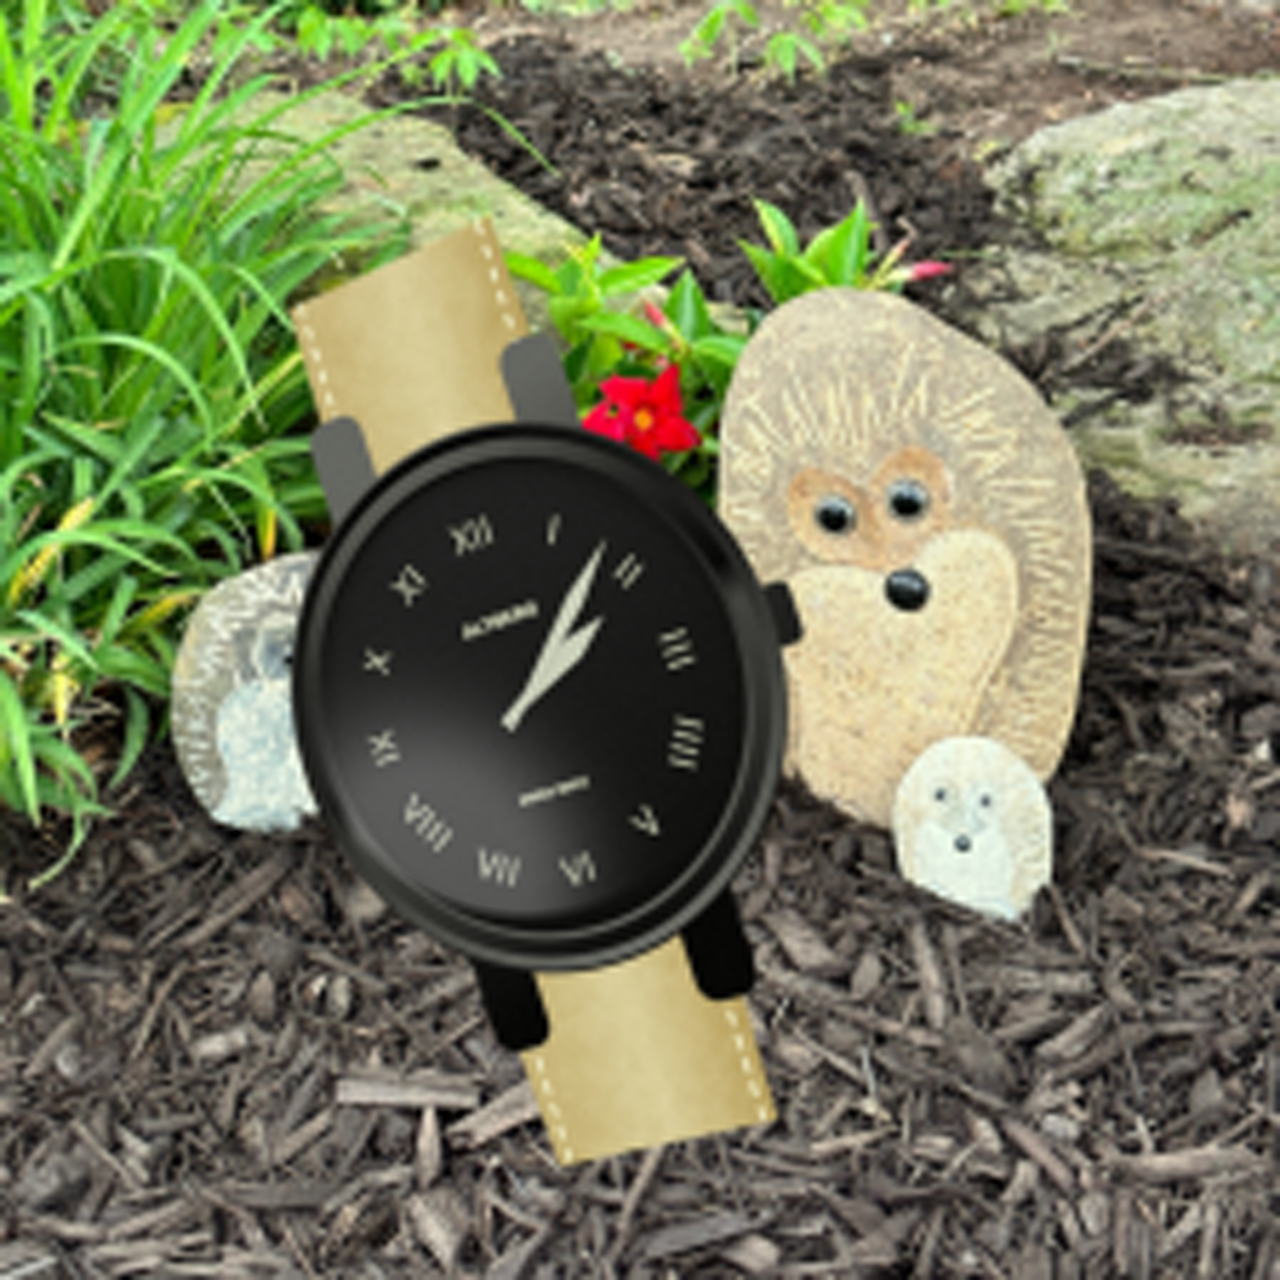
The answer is 2 h 08 min
